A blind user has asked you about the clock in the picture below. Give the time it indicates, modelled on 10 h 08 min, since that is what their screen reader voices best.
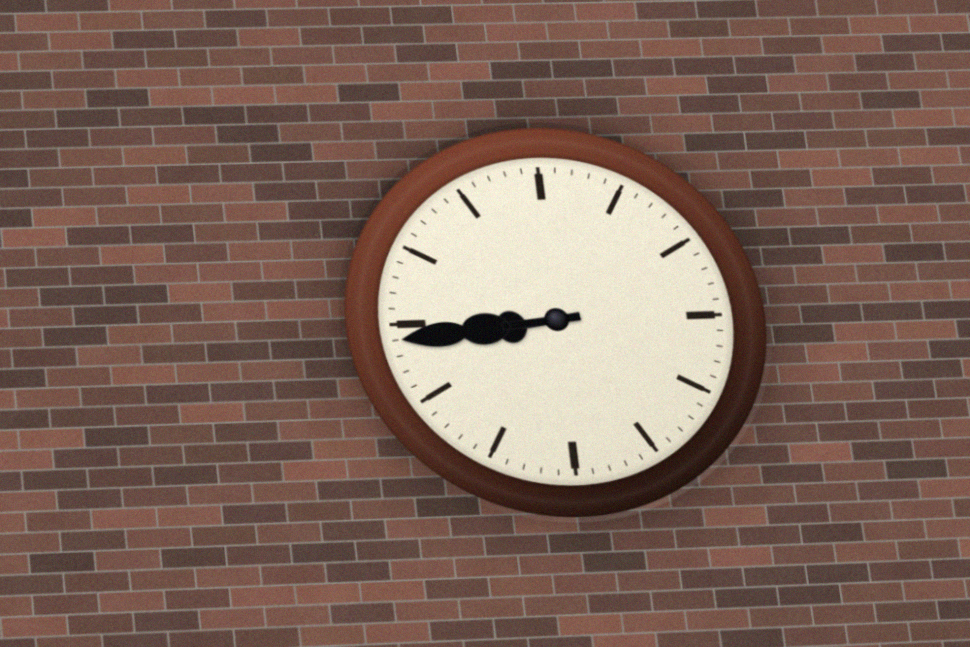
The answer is 8 h 44 min
